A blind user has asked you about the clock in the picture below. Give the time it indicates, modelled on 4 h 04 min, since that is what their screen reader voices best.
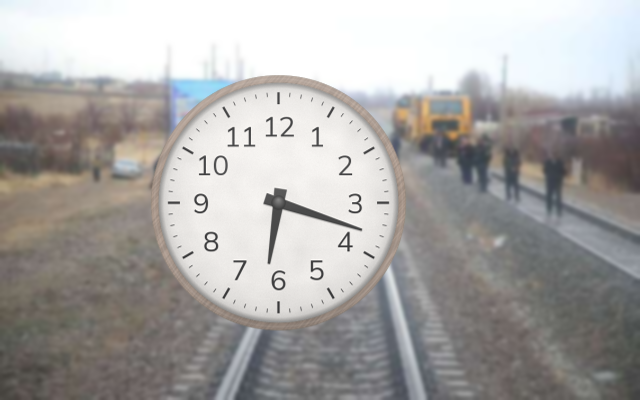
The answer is 6 h 18 min
